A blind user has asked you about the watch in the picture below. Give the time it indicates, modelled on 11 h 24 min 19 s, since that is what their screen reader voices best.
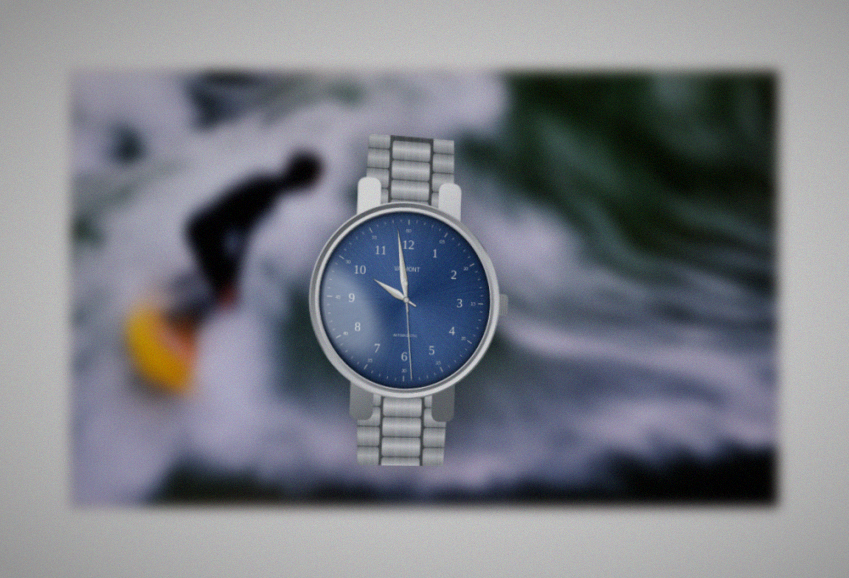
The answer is 9 h 58 min 29 s
